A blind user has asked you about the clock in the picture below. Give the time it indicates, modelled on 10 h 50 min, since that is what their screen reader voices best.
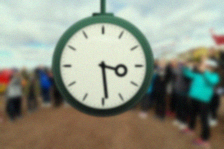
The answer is 3 h 29 min
